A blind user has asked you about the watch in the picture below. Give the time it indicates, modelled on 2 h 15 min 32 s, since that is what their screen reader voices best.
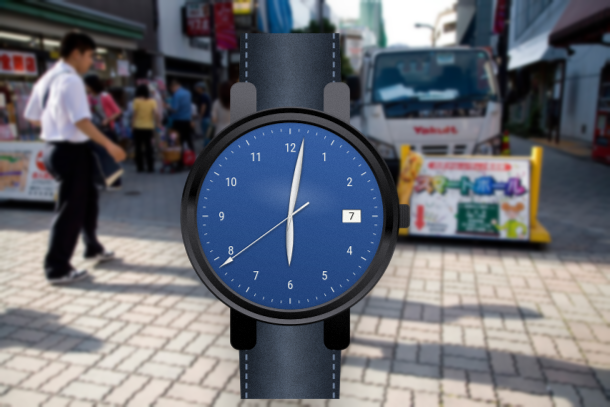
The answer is 6 h 01 min 39 s
